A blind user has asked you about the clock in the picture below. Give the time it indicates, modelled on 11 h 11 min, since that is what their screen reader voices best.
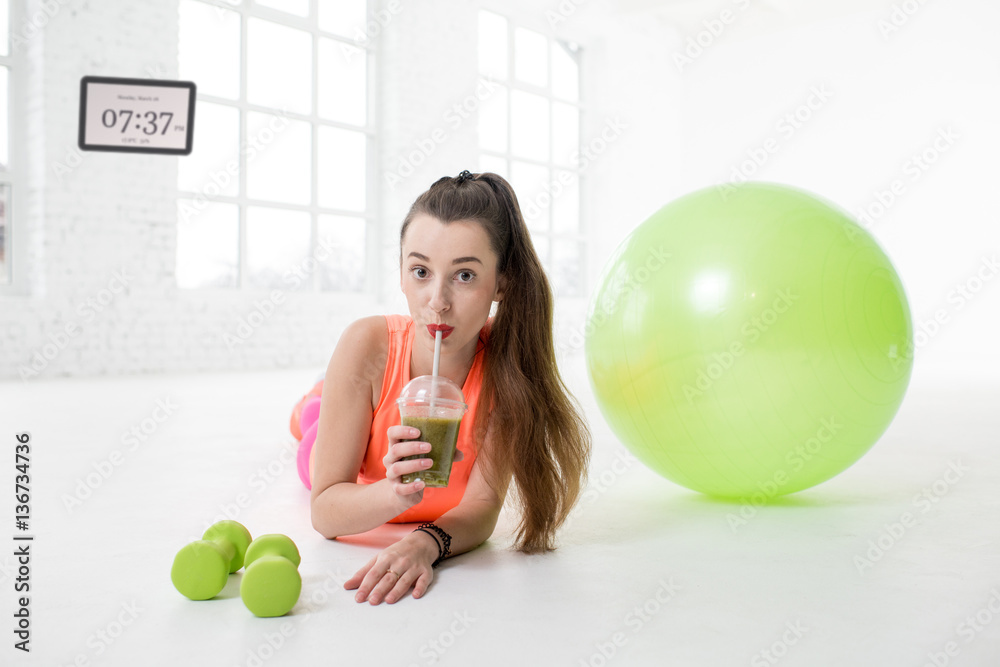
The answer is 7 h 37 min
